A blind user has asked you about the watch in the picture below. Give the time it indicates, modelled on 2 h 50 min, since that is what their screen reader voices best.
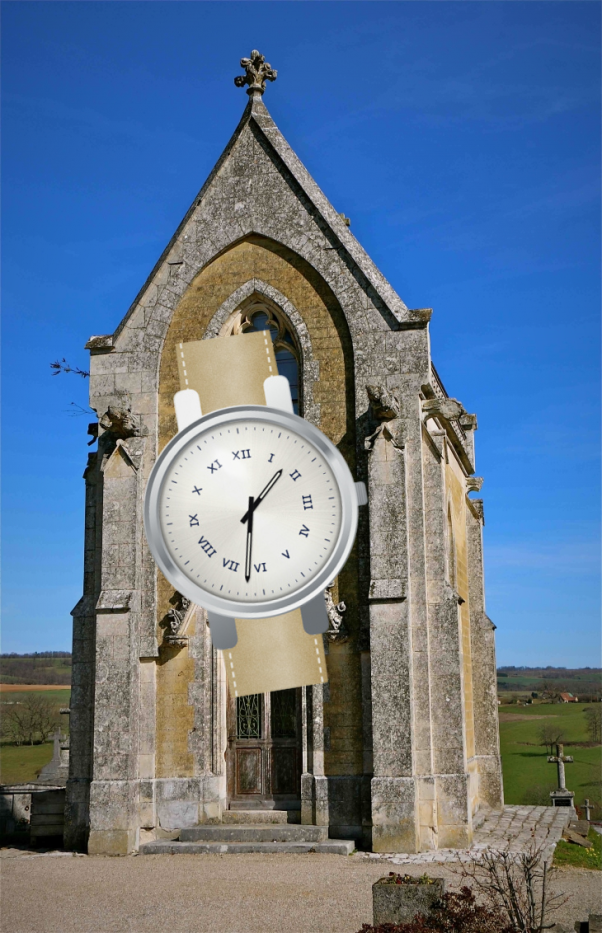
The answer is 1 h 32 min
